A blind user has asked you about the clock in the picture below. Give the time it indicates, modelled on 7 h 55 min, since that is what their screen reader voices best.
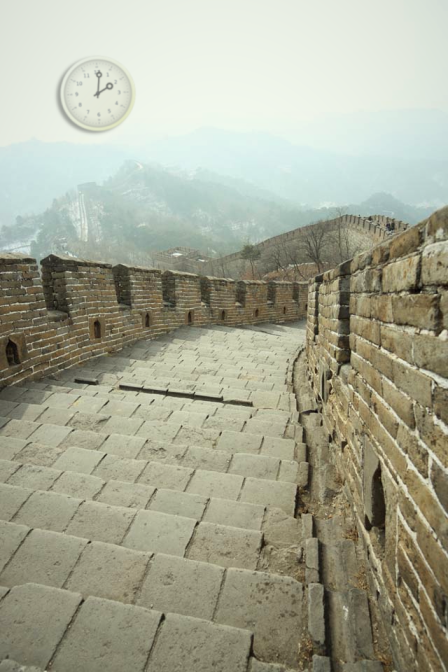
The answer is 2 h 01 min
